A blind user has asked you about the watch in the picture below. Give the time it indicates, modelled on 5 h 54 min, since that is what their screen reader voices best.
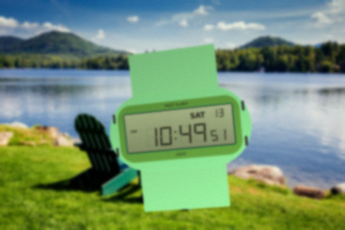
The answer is 10 h 49 min
